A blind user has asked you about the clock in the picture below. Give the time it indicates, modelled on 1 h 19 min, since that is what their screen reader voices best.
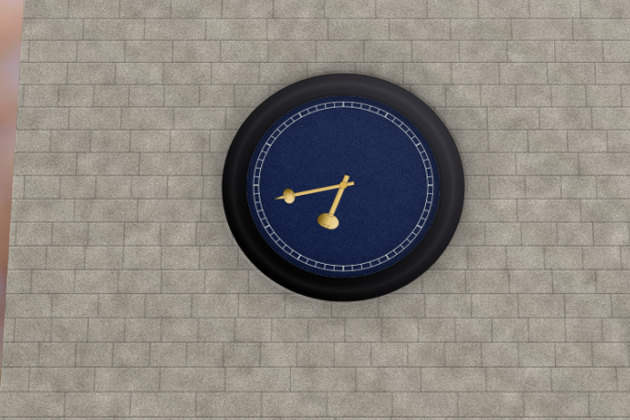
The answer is 6 h 43 min
